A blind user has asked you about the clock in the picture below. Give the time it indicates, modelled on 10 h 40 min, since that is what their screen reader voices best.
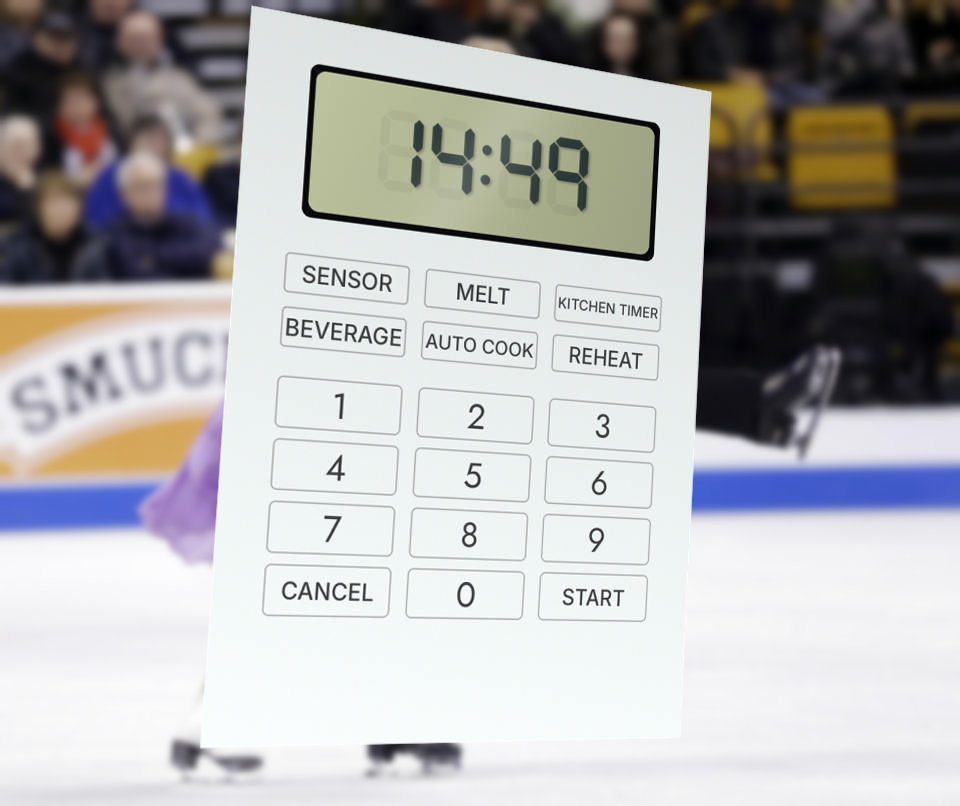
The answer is 14 h 49 min
